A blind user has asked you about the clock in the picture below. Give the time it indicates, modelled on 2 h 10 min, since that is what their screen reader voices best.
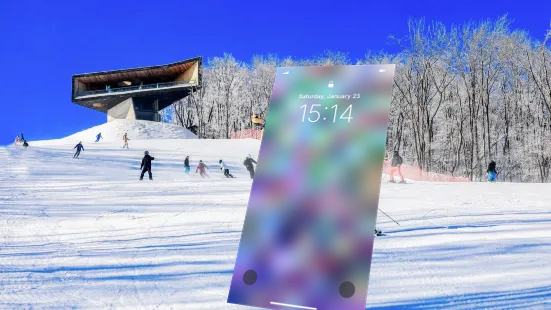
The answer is 15 h 14 min
